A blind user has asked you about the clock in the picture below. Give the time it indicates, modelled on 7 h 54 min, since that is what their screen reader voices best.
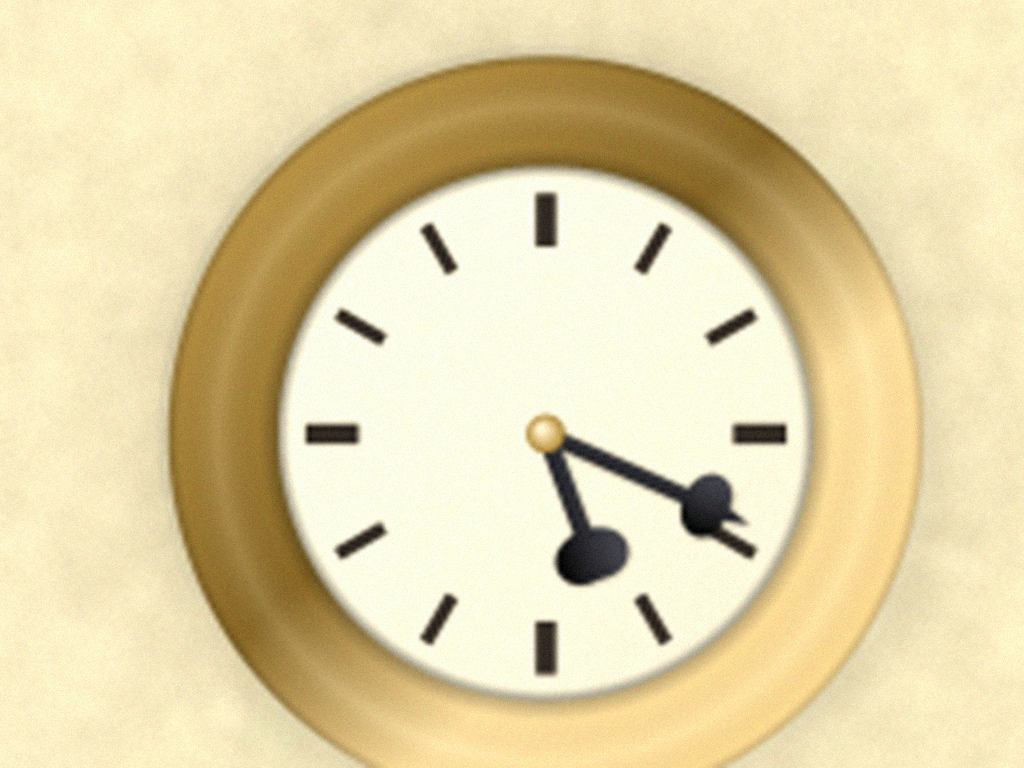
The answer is 5 h 19 min
